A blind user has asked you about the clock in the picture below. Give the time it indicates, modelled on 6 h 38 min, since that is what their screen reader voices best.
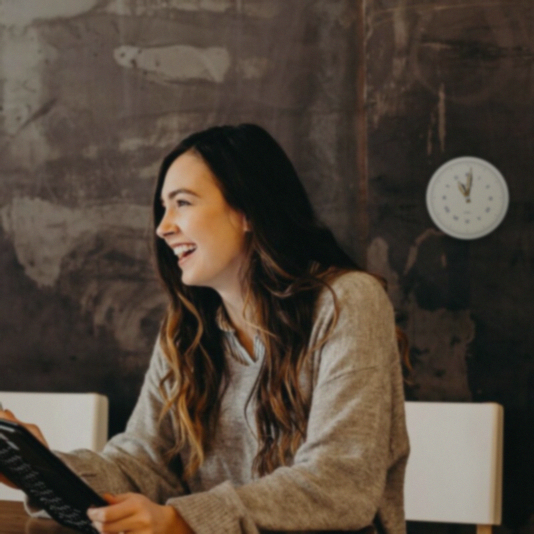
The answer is 11 h 01 min
